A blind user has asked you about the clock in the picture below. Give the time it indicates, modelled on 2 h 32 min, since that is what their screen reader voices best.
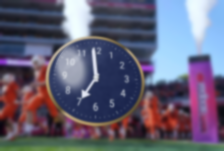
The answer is 6 h 59 min
